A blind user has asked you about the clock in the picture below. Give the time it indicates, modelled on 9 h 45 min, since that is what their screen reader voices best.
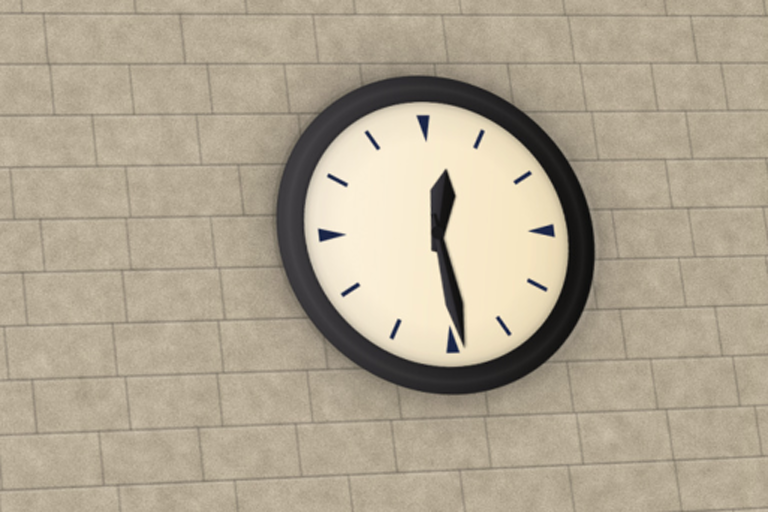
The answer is 12 h 29 min
